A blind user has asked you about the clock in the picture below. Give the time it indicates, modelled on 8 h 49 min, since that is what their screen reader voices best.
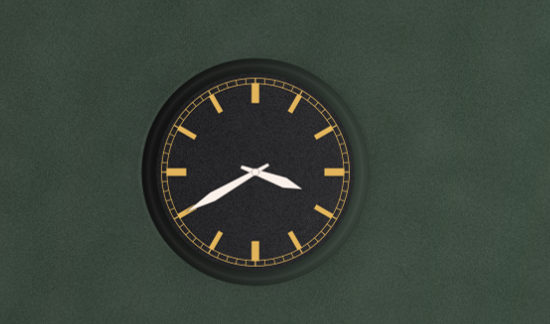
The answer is 3 h 40 min
